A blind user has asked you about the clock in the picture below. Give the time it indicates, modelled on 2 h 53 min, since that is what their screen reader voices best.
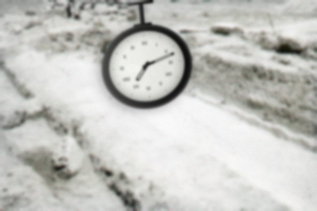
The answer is 7 h 12 min
